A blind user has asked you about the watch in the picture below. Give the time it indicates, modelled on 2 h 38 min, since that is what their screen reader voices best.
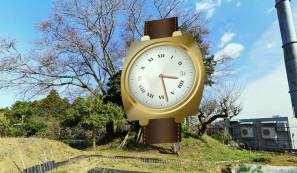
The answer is 3 h 28 min
